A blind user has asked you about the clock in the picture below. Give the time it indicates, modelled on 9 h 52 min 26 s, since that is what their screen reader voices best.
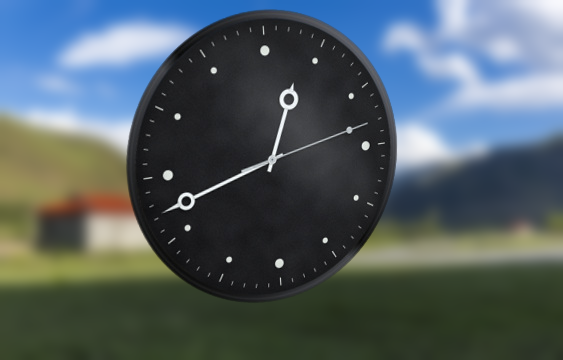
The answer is 12 h 42 min 13 s
